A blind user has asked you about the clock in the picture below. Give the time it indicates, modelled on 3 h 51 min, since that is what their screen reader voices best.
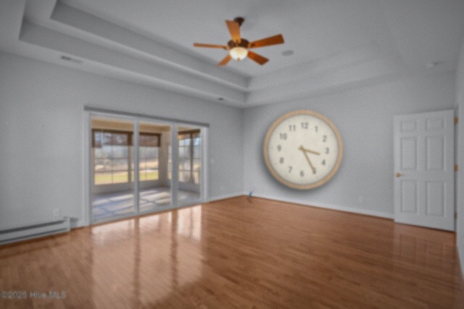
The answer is 3 h 25 min
